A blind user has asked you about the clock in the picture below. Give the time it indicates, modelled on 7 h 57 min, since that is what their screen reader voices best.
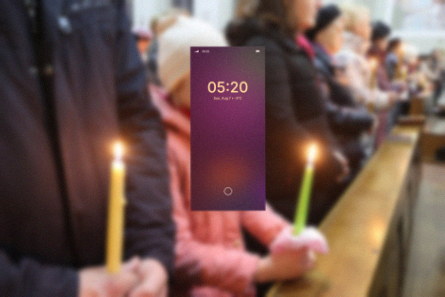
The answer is 5 h 20 min
